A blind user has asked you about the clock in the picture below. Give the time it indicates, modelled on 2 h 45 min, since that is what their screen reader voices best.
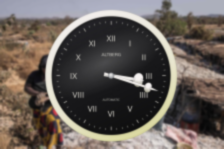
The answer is 3 h 18 min
